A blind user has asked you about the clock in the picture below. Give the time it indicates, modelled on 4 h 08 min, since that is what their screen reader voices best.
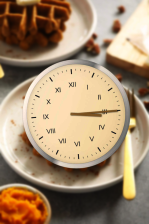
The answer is 3 h 15 min
